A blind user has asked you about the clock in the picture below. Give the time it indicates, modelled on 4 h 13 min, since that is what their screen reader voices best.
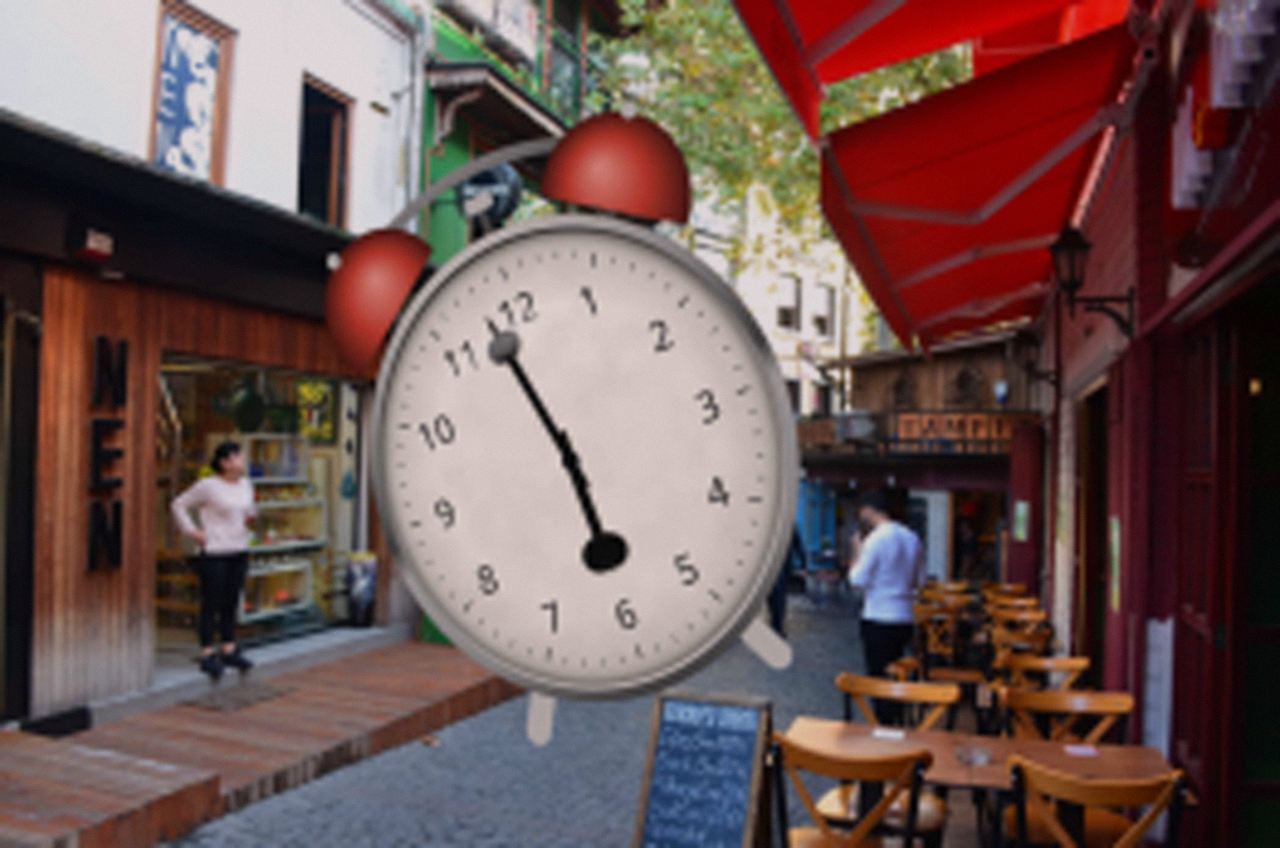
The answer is 5 h 58 min
